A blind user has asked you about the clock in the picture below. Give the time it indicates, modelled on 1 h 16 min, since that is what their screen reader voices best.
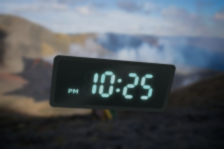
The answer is 10 h 25 min
